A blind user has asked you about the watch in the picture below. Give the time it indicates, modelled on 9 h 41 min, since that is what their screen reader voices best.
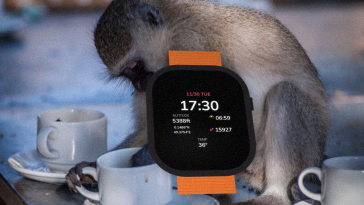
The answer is 17 h 30 min
